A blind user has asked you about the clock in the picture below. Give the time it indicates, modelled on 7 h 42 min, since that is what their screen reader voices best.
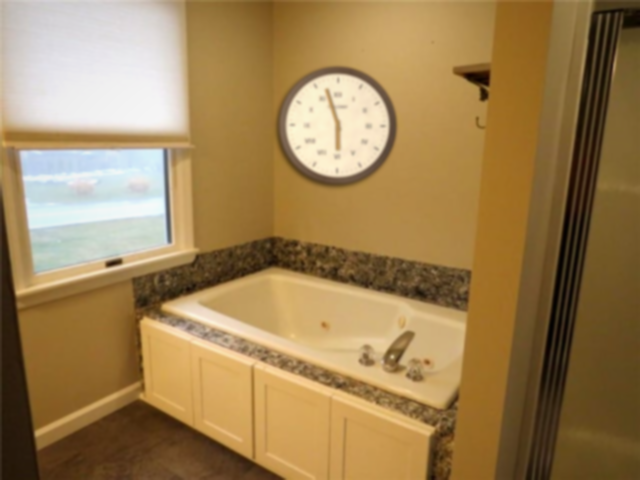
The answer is 5 h 57 min
